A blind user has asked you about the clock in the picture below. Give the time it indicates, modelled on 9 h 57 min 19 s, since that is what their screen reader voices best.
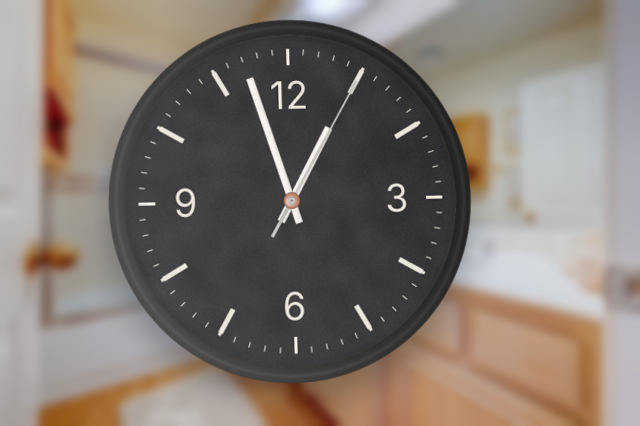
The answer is 12 h 57 min 05 s
